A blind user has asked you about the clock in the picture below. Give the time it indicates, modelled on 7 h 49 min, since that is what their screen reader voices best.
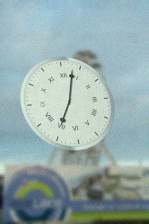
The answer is 7 h 03 min
